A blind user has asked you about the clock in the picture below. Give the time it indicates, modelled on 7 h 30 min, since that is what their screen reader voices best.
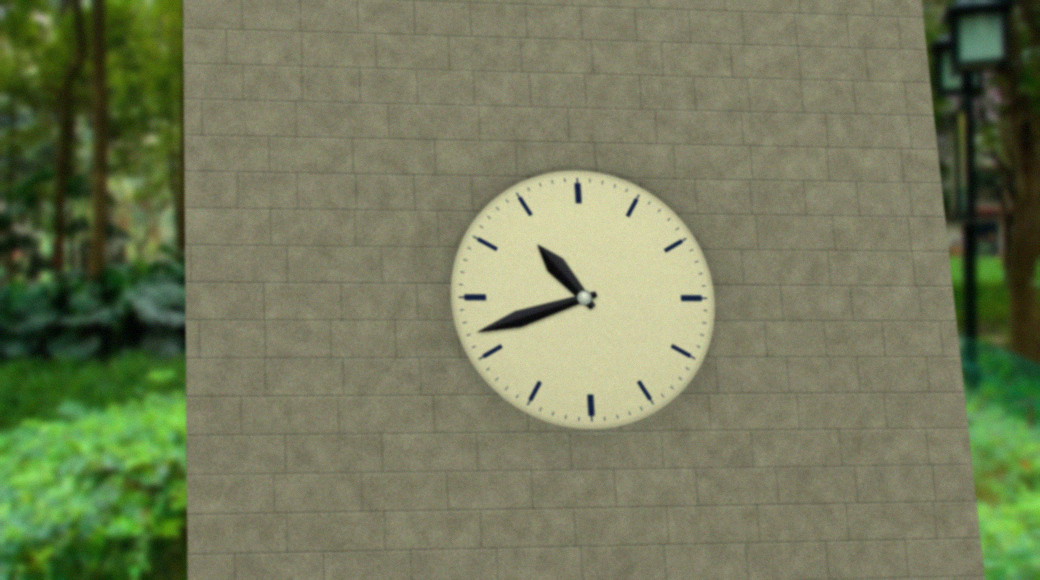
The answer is 10 h 42 min
